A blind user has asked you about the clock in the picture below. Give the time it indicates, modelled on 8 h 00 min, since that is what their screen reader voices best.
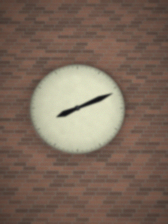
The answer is 8 h 11 min
